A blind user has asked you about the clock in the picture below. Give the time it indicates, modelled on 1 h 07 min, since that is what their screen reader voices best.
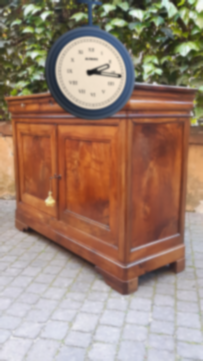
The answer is 2 h 16 min
